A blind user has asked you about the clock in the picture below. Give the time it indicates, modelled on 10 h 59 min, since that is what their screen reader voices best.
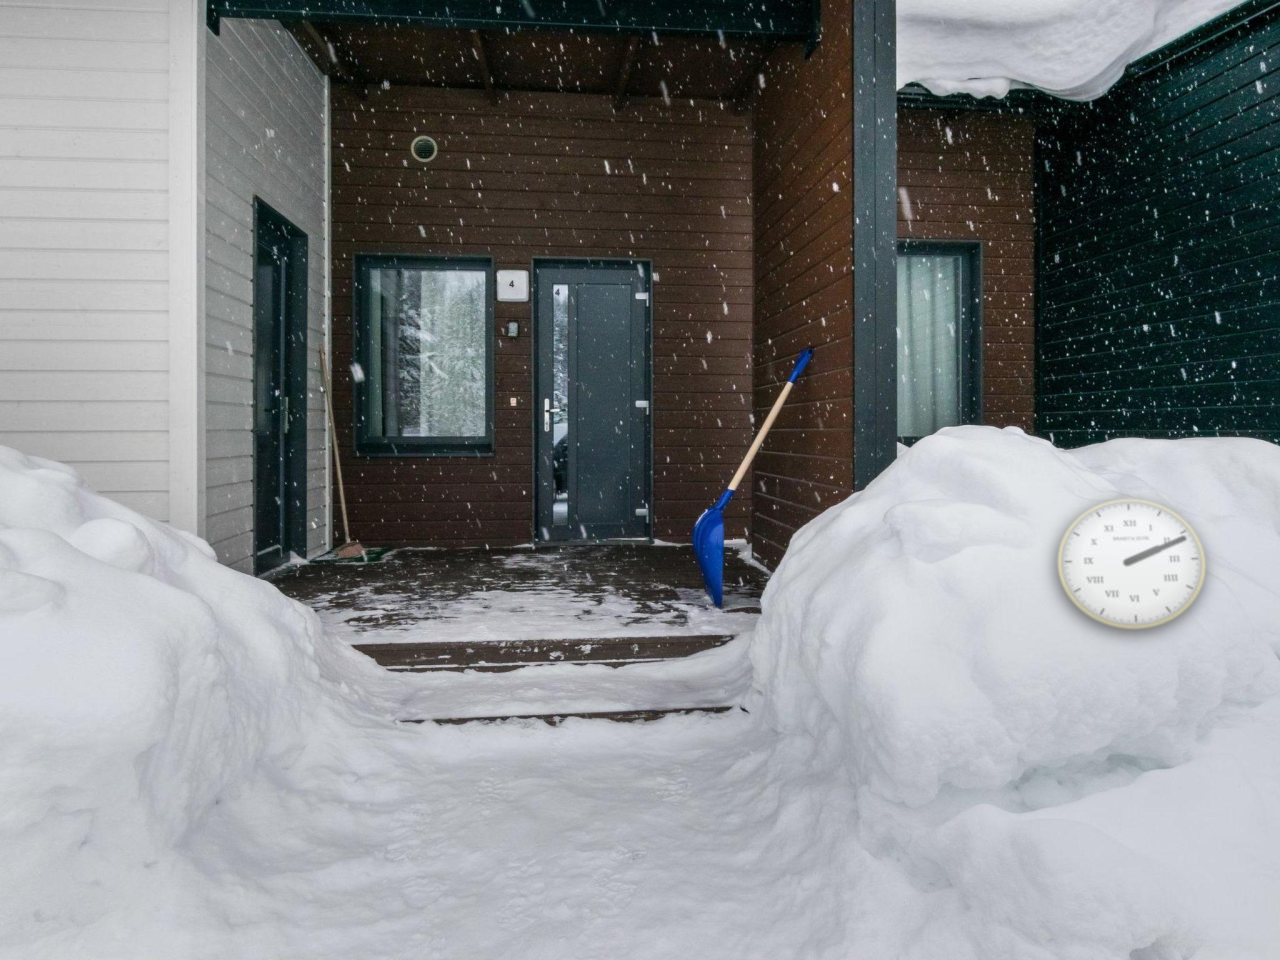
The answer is 2 h 11 min
